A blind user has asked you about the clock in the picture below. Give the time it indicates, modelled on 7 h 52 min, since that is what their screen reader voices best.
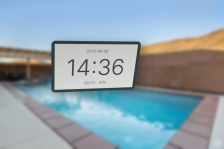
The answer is 14 h 36 min
